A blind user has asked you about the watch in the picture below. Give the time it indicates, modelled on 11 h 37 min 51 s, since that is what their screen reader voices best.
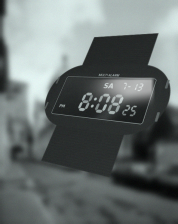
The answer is 8 h 08 min 25 s
